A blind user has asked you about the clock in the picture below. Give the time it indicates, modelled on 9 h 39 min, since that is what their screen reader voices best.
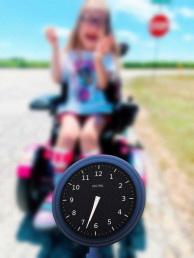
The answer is 6 h 33 min
